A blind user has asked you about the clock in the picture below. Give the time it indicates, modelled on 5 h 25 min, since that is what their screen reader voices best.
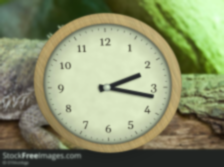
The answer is 2 h 17 min
